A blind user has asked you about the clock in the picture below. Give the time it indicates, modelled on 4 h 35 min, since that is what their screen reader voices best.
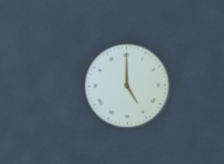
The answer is 5 h 00 min
